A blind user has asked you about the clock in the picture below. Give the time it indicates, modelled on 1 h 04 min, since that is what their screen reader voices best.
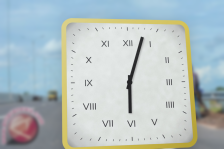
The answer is 6 h 03 min
